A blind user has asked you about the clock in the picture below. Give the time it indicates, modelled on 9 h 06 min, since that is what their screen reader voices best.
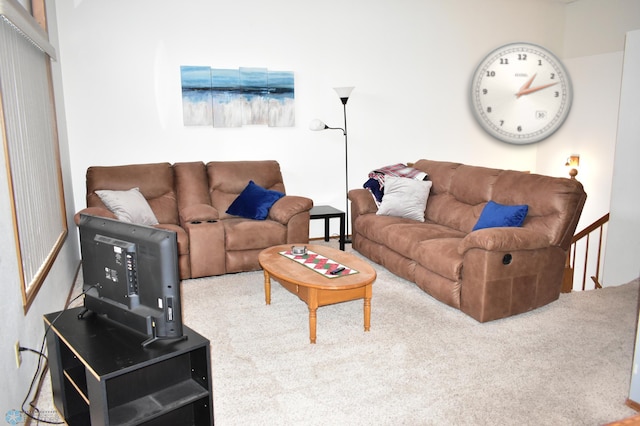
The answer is 1 h 12 min
